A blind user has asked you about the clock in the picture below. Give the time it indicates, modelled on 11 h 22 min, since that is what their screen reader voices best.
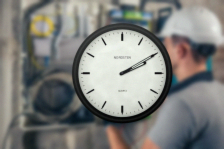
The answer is 2 h 10 min
